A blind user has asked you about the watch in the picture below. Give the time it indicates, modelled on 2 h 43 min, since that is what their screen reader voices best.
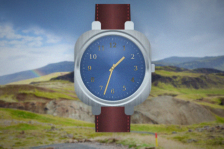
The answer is 1 h 33 min
